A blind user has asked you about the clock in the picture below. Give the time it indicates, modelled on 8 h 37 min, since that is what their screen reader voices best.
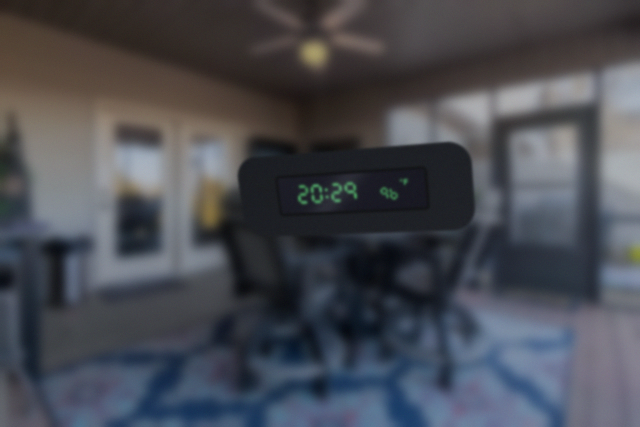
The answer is 20 h 29 min
